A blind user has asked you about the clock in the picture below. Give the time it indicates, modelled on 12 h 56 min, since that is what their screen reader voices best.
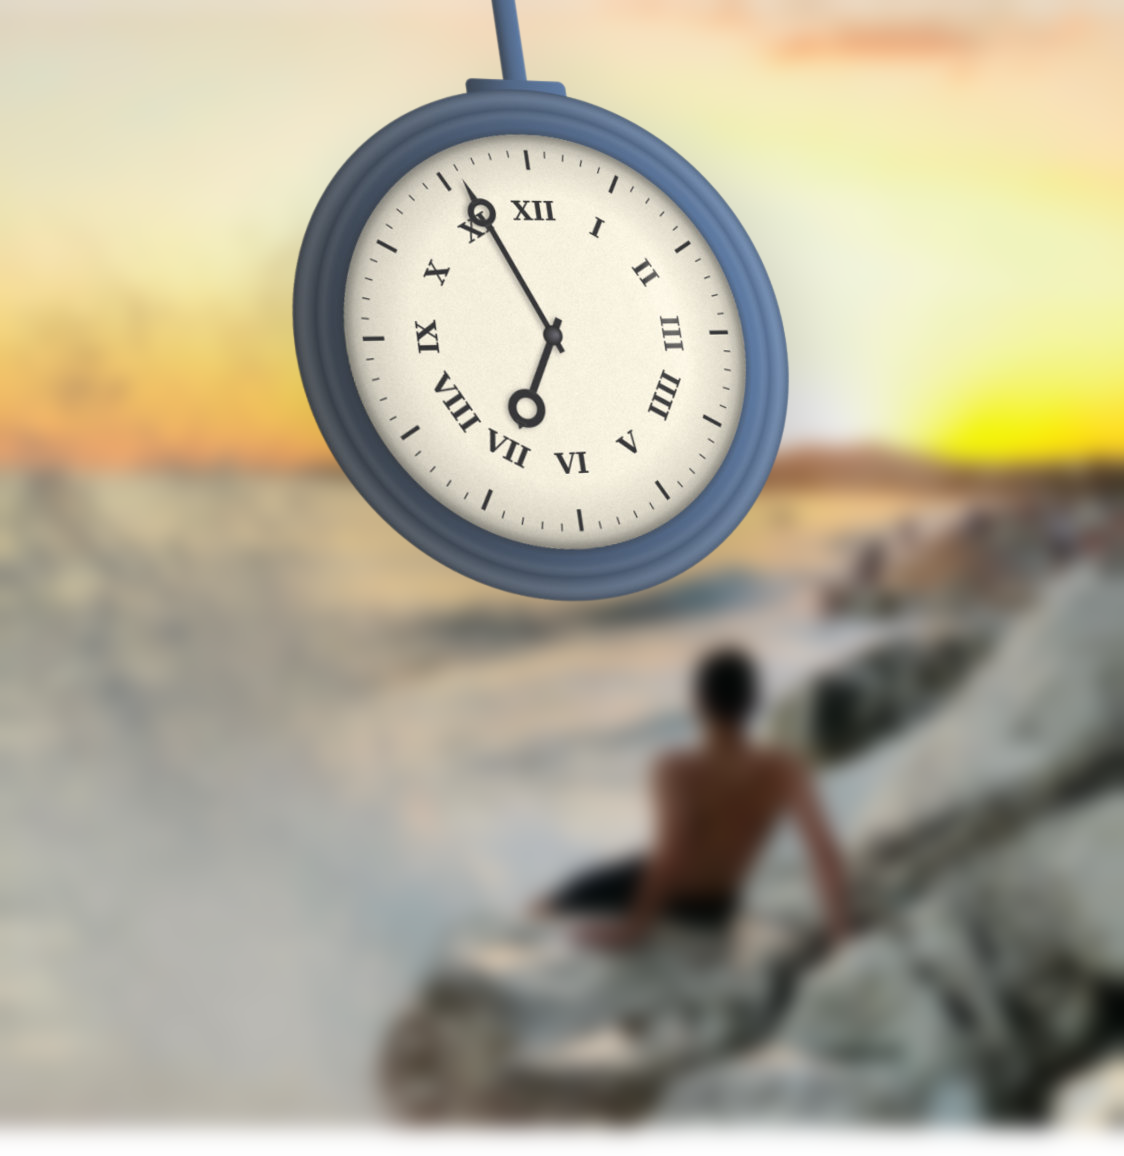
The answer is 6 h 56 min
